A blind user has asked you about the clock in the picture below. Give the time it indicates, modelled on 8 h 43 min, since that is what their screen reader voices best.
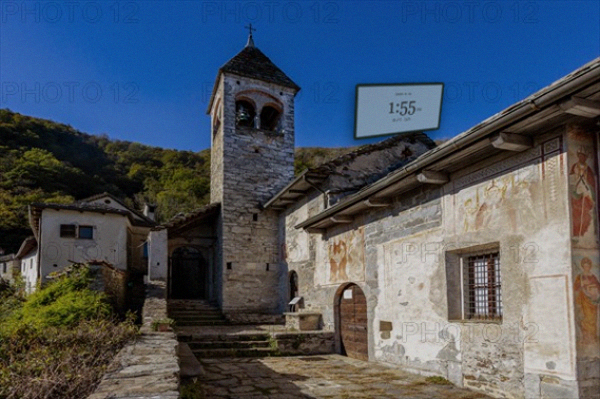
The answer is 1 h 55 min
